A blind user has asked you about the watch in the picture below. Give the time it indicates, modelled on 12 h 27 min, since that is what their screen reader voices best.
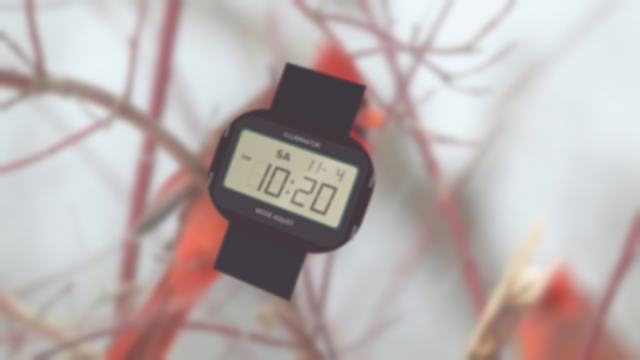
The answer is 10 h 20 min
